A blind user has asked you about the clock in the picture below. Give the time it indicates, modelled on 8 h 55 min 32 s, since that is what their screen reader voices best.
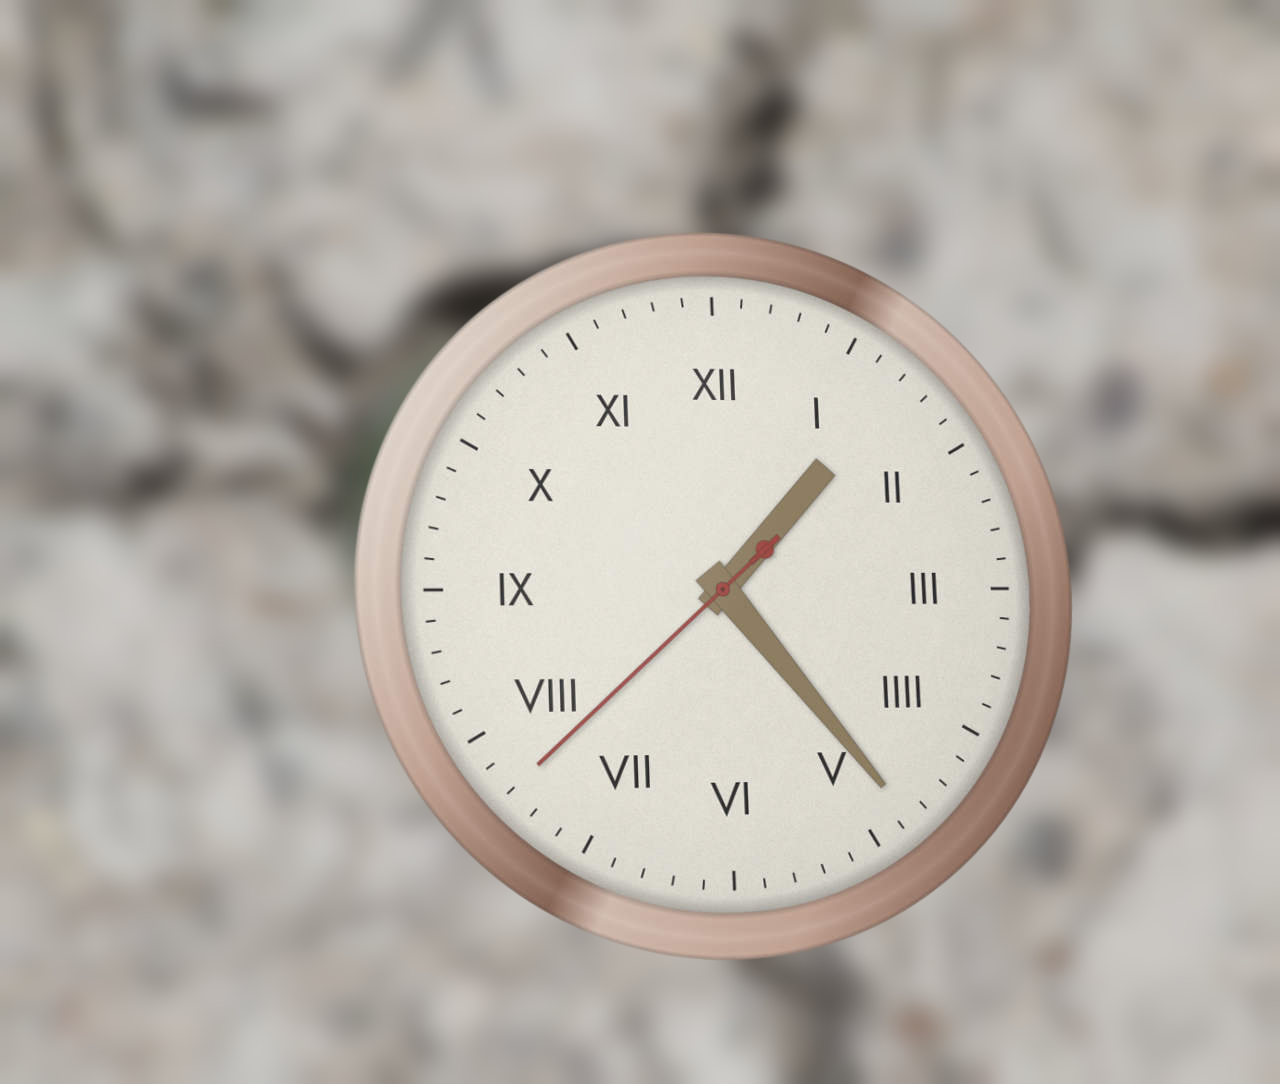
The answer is 1 h 23 min 38 s
